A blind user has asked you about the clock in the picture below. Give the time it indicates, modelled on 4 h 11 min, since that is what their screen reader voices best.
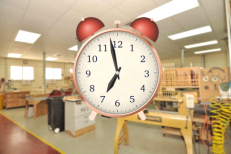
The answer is 6 h 58 min
